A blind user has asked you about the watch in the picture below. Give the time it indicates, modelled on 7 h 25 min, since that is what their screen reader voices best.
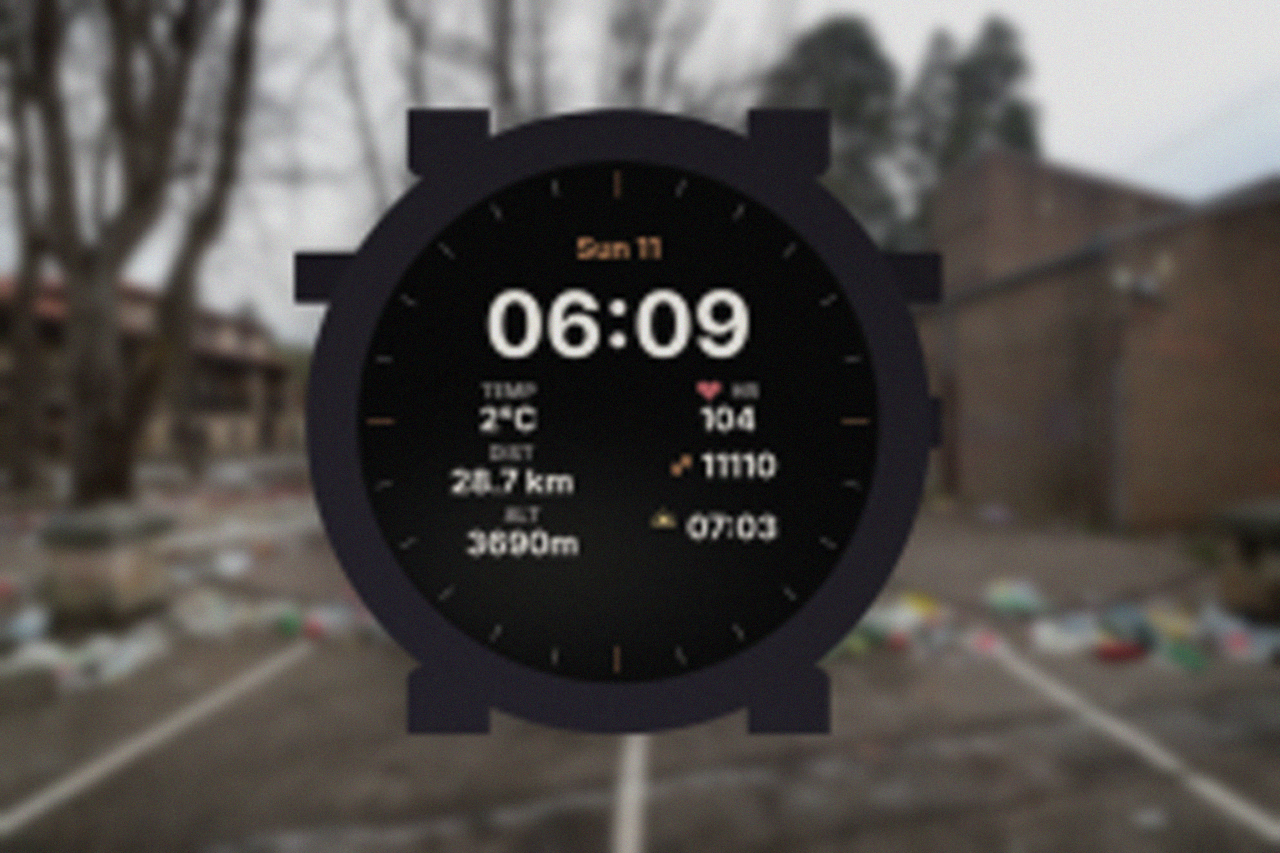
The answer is 6 h 09 min
